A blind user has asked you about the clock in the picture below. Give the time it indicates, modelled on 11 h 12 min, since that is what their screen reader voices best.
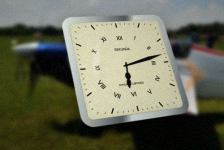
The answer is 6 h 13 min
